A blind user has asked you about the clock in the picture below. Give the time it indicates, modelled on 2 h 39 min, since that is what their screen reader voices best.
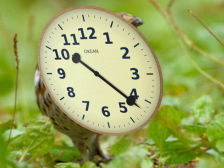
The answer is 10 h 22 min
